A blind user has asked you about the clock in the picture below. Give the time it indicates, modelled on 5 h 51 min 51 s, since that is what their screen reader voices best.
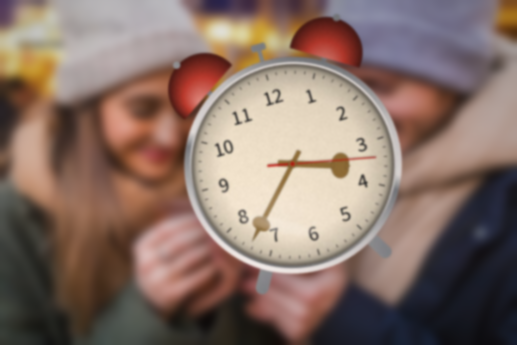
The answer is 3 h 37 min 17 s
